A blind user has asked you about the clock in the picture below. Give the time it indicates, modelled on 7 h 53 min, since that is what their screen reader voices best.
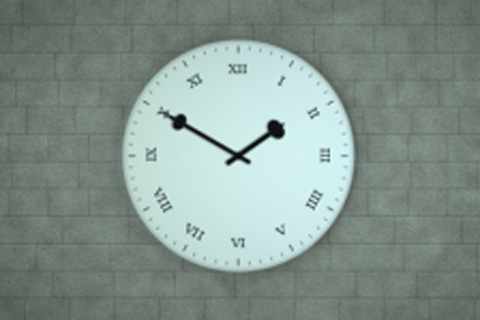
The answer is 1 h 50 min
